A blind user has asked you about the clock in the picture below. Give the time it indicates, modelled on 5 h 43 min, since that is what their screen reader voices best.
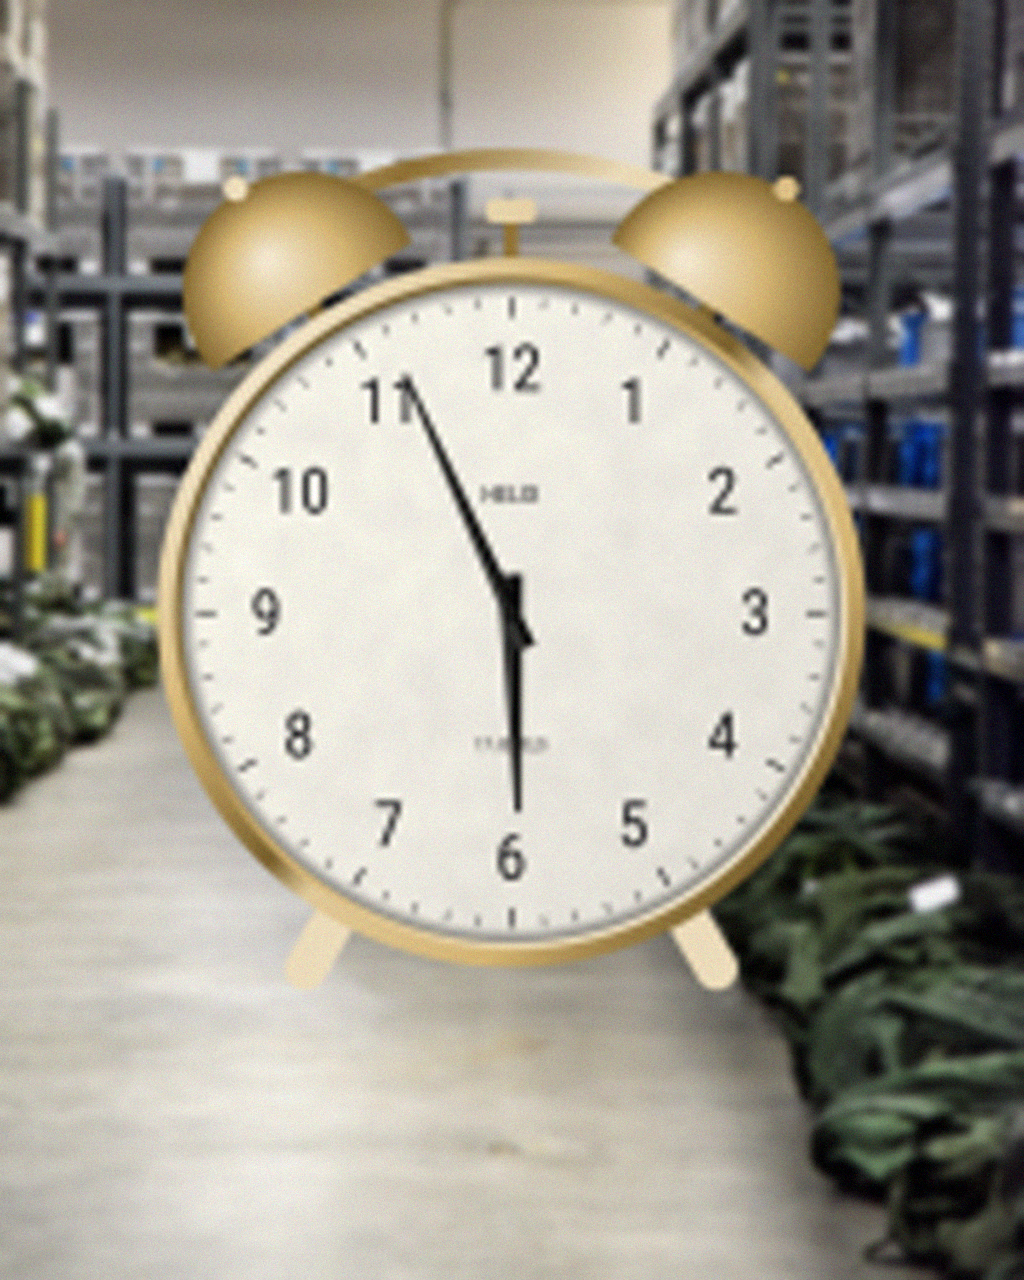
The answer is 5 h 56 min
